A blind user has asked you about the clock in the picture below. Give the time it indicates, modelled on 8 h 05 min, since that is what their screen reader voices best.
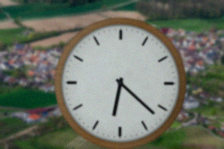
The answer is 6 h 22 min
